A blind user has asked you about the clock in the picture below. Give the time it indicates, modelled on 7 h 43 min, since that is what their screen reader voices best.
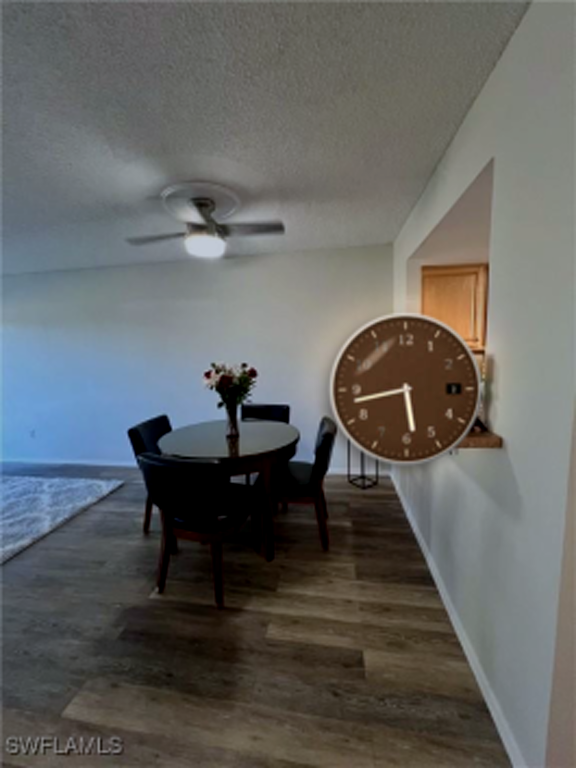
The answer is 5 h 43 min
